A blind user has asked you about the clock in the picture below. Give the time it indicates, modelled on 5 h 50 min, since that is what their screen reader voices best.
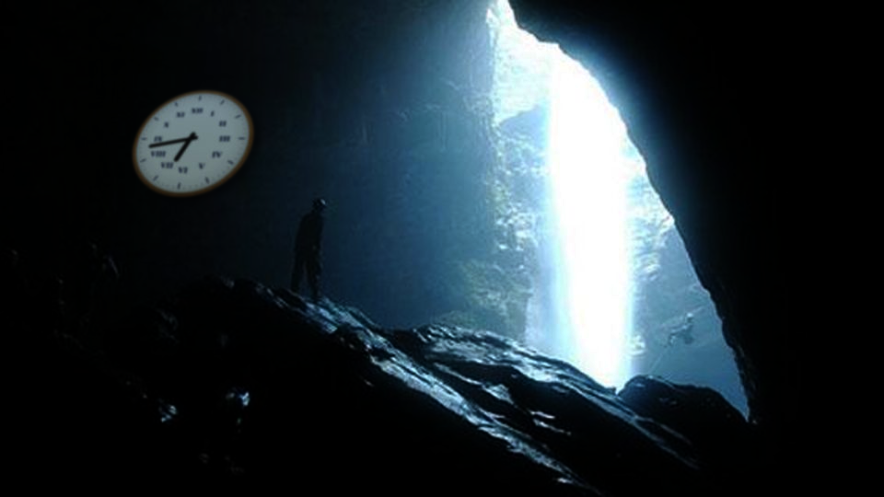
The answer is 6 h 43 min
